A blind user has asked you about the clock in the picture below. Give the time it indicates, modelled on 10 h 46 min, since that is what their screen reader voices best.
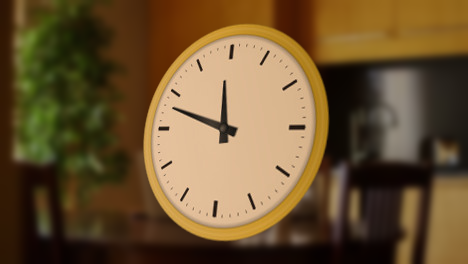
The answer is 11 h 48 min
